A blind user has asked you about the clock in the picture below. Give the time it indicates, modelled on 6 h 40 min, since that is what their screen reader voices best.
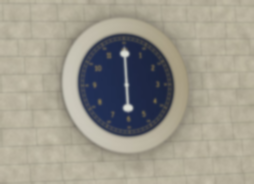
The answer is 6 h 00 min
